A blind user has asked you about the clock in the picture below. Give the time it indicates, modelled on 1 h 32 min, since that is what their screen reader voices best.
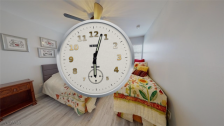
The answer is 6 h 03 min
